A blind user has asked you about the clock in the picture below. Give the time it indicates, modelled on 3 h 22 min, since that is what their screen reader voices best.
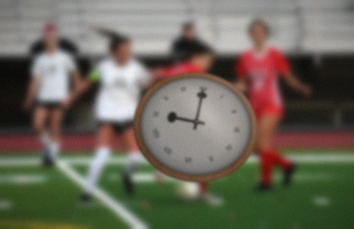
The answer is 9 h 00 min
